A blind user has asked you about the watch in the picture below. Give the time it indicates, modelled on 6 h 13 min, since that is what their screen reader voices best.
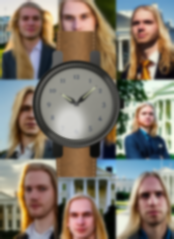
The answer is 10 h 08 min
